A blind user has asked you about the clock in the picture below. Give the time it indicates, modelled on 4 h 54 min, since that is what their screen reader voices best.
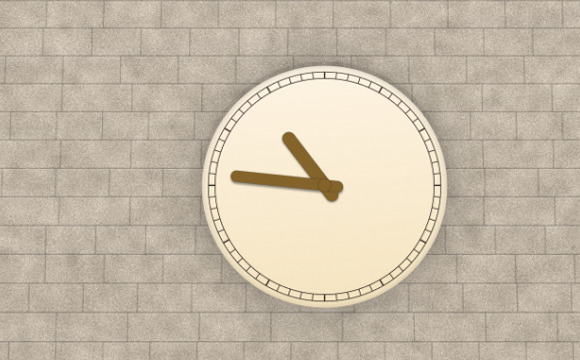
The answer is 10 h 46 min
